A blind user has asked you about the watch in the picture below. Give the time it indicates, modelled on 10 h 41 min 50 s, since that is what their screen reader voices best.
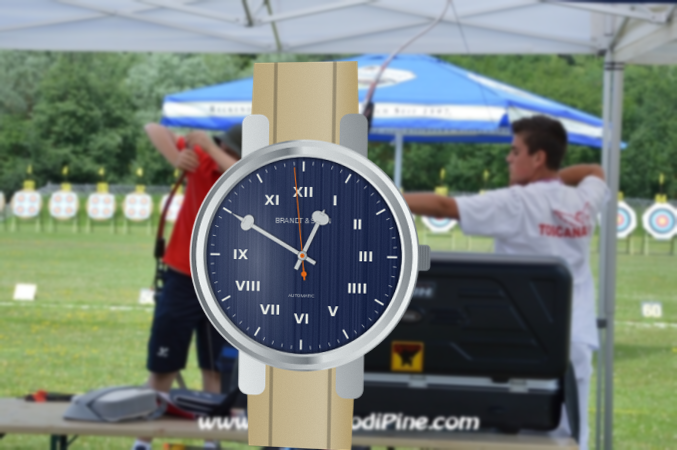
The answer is 12 h 49 min 59 s
